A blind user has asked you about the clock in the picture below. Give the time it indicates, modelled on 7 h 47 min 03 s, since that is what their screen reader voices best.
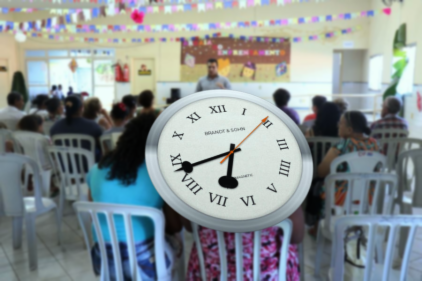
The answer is 6 h 43 min 09 s
